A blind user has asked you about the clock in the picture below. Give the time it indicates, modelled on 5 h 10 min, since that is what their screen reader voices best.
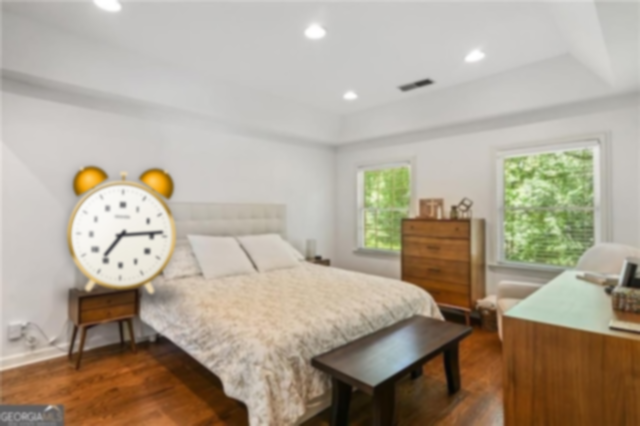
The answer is 7 h 14 min
